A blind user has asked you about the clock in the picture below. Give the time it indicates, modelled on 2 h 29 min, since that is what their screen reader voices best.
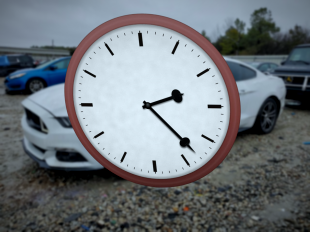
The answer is 2 h 23 min
